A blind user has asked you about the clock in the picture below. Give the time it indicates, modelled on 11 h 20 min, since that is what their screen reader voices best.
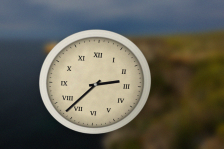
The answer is 2 h 37 min
